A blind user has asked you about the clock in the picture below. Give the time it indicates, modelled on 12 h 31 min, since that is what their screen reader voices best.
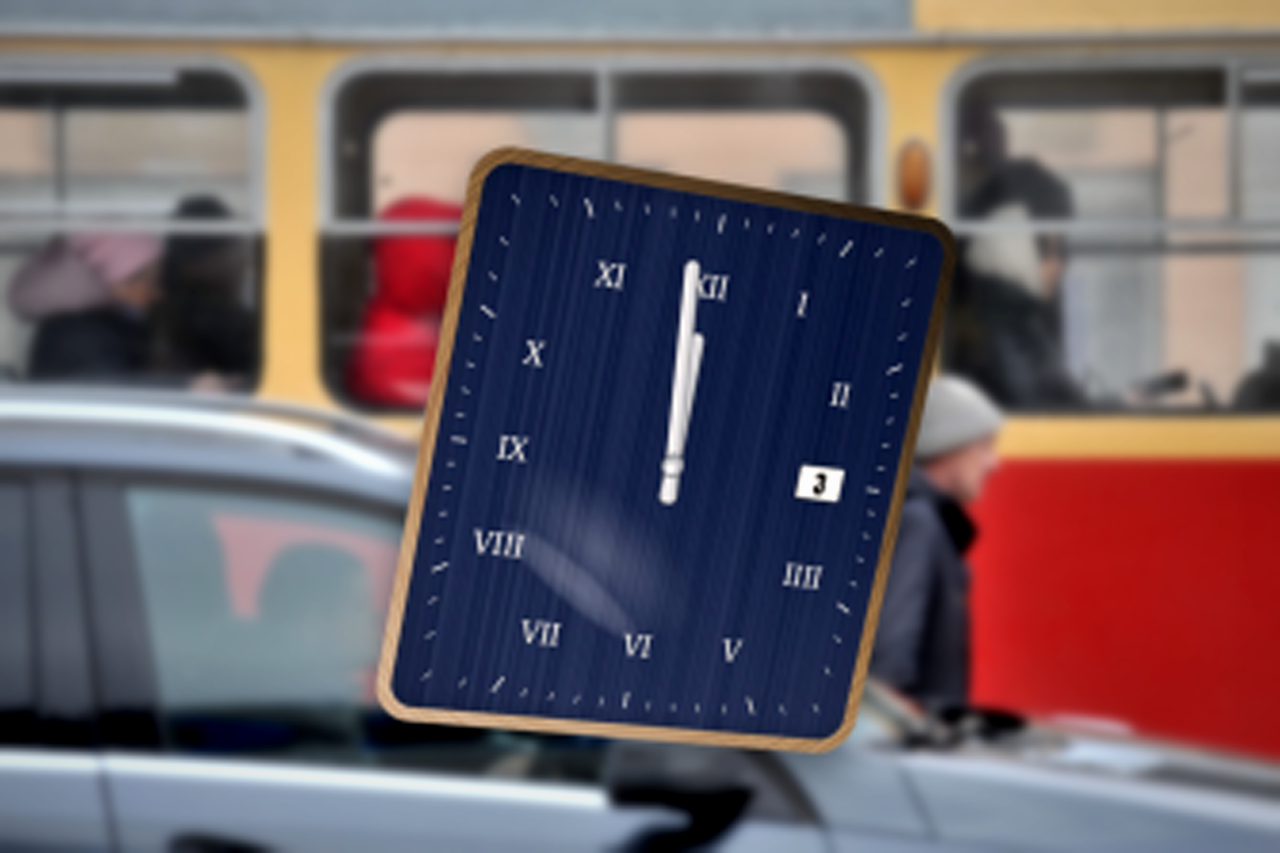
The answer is 11 h 59 min
